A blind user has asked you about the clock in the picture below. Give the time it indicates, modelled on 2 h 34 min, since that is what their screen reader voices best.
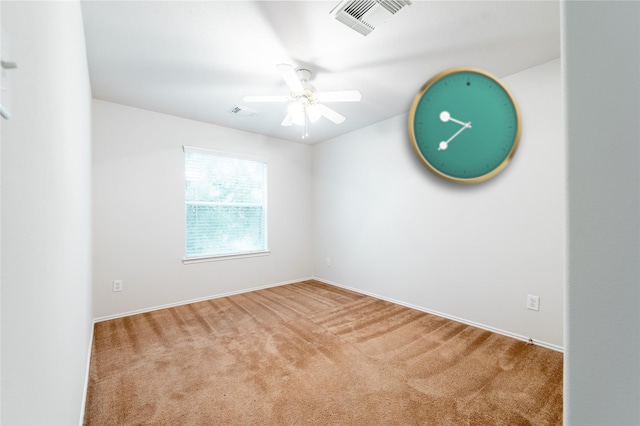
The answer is 9 h 38 min
